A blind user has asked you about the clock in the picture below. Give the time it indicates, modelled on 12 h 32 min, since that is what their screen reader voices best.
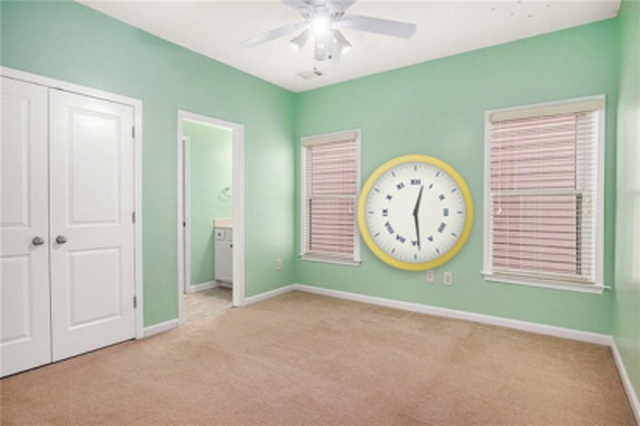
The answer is 12 h 29 min
